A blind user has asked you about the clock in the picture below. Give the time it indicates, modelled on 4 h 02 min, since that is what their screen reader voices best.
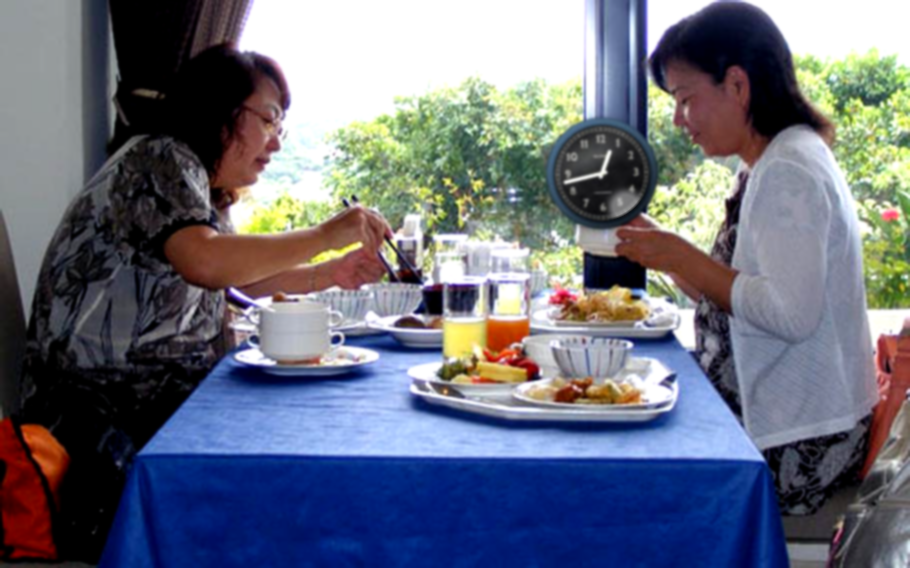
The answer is 12 h 43 min
